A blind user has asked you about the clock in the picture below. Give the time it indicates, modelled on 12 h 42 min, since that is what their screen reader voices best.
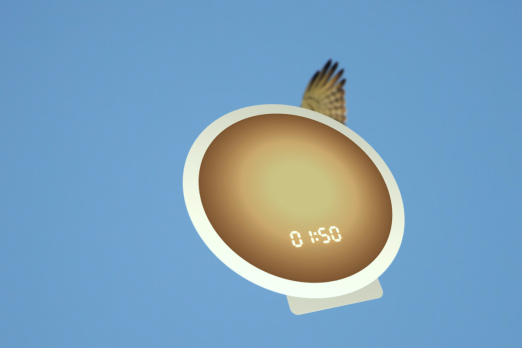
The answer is 1 h 50 min
